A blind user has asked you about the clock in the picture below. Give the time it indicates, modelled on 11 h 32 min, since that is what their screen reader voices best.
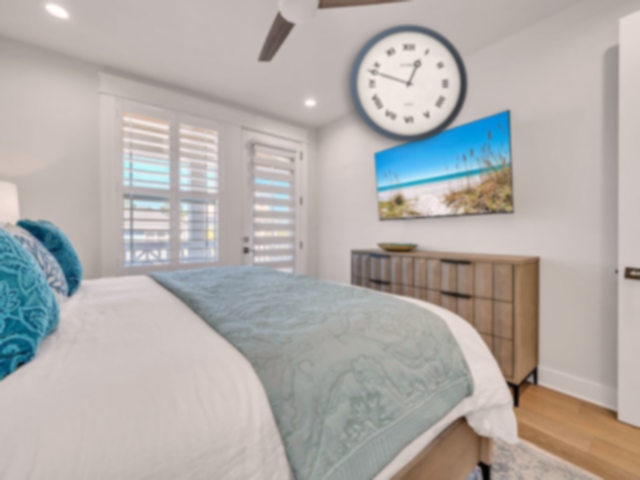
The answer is 12 h 48 min
